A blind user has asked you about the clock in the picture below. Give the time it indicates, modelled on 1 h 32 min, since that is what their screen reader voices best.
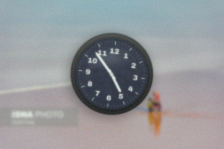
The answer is 4 h 53 min
